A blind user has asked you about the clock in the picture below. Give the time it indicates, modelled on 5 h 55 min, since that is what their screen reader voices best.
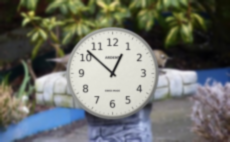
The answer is 12 h 52 min
